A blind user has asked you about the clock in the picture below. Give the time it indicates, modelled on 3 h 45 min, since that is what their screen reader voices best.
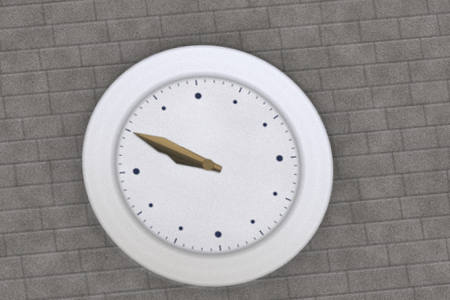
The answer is 9 h 50 min
